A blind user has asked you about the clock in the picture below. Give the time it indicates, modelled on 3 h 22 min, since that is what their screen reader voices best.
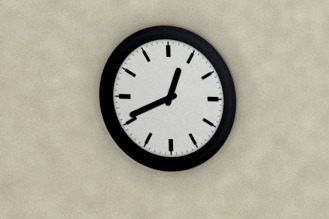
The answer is 12 h 41 min
